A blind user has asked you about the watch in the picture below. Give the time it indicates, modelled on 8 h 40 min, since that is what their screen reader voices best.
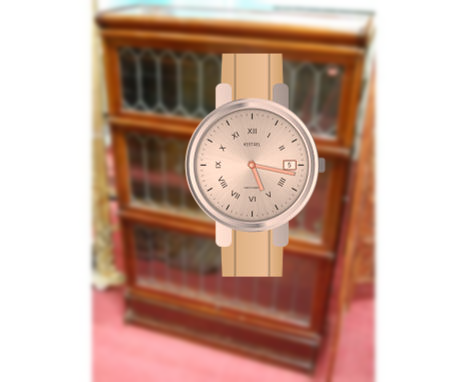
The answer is 5 h 17 min
